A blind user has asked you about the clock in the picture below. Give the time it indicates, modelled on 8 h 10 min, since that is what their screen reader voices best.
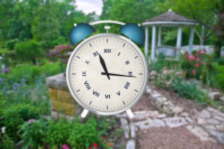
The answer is 11 h 16 min
